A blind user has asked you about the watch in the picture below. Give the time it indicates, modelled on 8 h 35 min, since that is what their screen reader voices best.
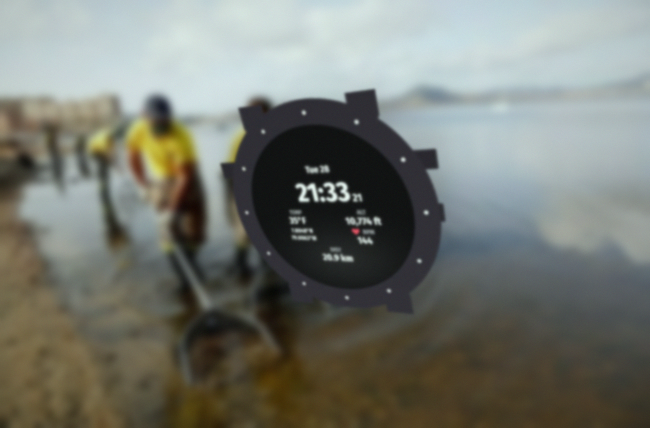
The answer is 21 h 33 min
